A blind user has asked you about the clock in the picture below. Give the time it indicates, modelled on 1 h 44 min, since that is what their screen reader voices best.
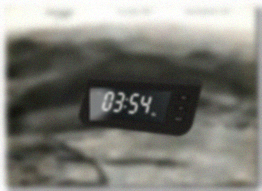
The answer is 3 h 54 min
